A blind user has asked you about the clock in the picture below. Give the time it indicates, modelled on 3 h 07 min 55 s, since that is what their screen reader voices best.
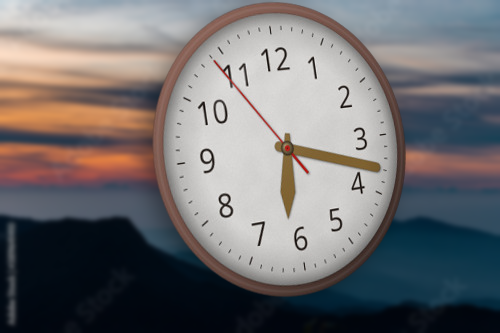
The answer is 6 h 17 min 54 s
